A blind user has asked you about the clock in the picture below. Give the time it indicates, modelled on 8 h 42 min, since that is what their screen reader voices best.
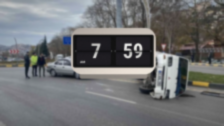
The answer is 7 h 59 min
